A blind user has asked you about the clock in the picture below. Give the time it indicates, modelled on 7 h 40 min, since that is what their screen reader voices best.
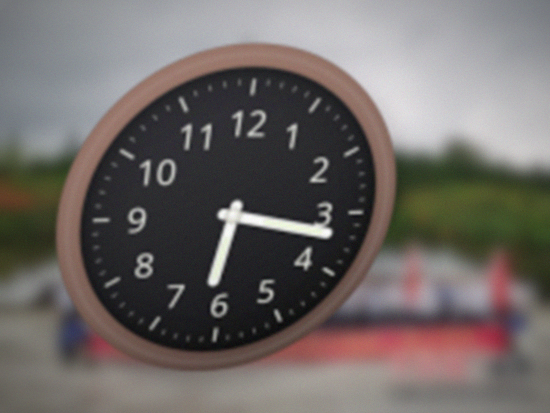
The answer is 6 h 17 min
